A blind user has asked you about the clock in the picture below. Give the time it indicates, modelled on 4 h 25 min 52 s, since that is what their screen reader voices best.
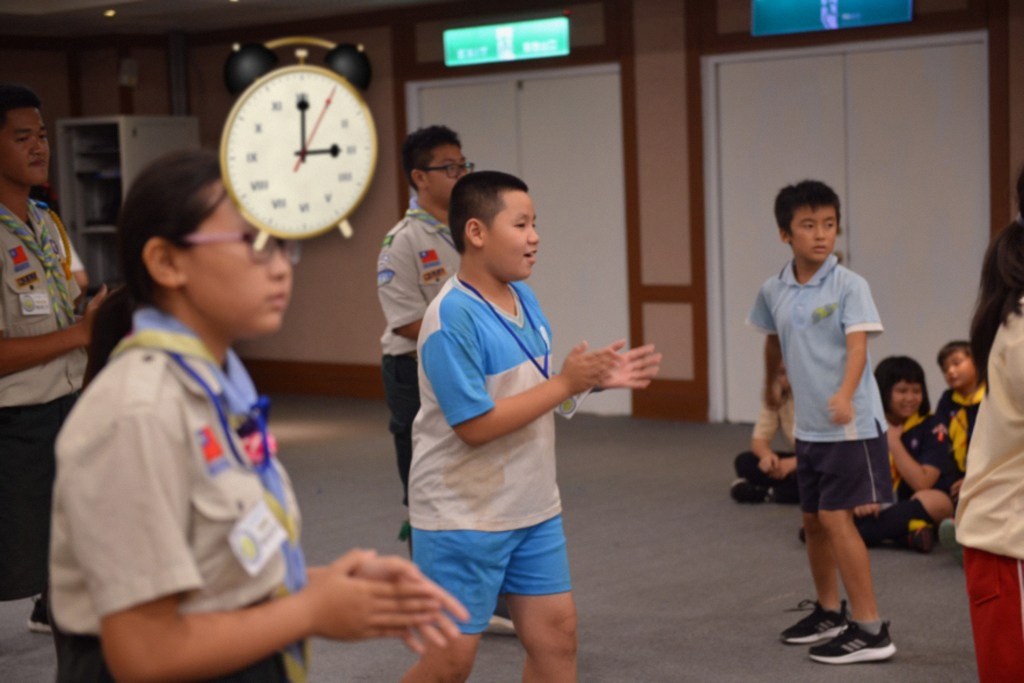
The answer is 3 h 00 min 05 s
